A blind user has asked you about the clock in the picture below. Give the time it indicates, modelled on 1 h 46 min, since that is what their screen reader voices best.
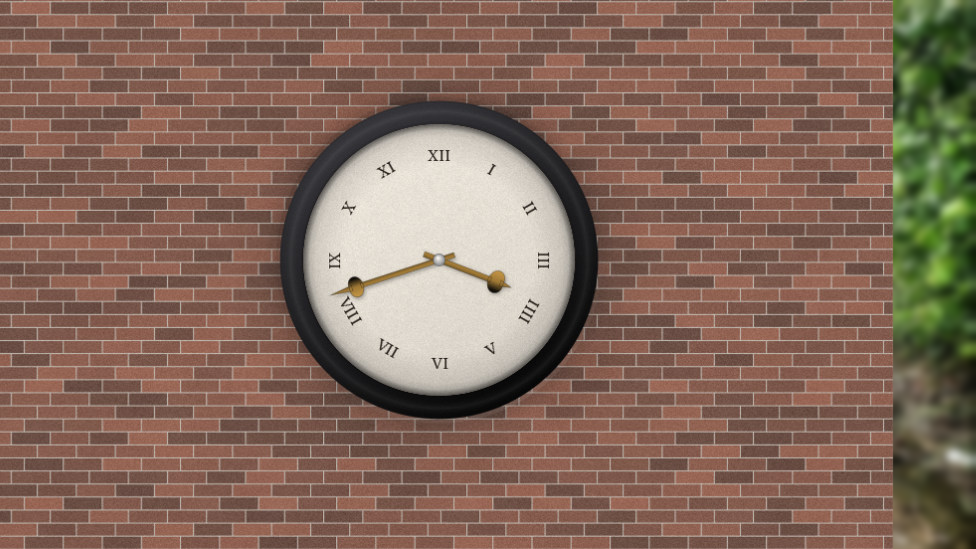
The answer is 3 h 42 min
